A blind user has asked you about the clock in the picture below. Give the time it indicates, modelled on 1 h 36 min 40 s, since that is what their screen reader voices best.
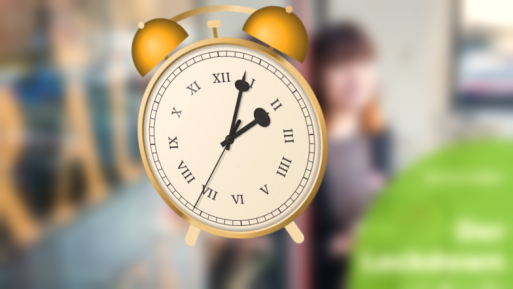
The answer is 2 h 03 min 36 s
